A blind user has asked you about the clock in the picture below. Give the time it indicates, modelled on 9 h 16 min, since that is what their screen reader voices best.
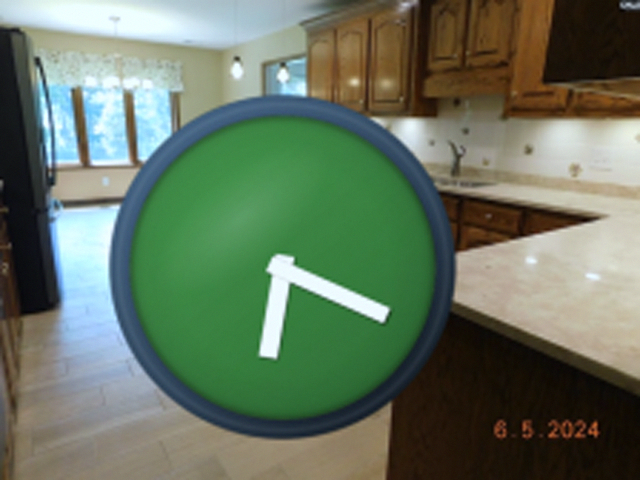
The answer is 6 h 19 min
